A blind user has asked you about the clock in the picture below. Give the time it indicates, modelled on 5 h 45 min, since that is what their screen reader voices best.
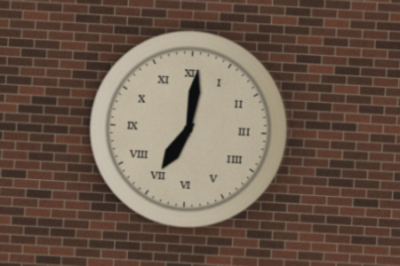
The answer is 7 h 01 min
